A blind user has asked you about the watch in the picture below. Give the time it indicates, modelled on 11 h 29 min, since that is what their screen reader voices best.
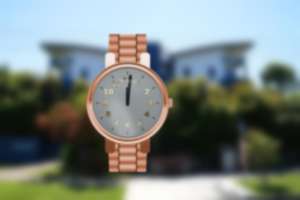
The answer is 12 h 01 min
